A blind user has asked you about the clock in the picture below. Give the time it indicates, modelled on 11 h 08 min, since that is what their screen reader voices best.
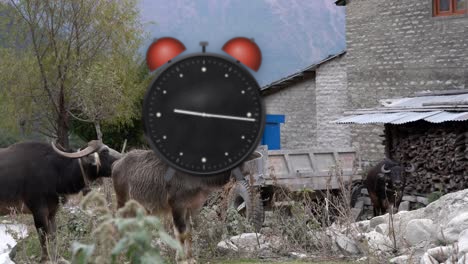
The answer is 9 h 16 min
